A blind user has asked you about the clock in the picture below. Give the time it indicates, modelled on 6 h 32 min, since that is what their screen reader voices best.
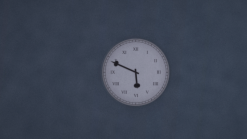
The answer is 5 h 49 min
